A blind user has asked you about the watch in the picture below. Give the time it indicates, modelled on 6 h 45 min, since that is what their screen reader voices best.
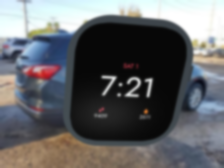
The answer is 7 h 21 min
